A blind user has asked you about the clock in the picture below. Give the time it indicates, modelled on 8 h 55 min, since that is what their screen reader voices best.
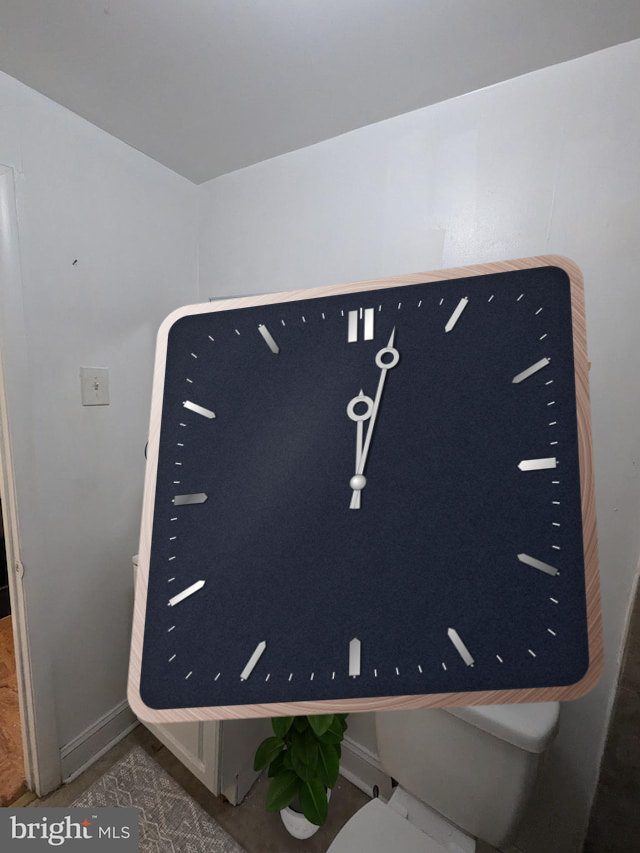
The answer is 12 h 02 min
